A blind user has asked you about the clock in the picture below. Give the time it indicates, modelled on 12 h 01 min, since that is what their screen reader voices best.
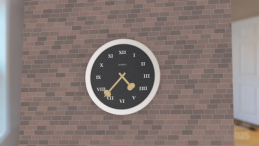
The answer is 4 h 37 min
